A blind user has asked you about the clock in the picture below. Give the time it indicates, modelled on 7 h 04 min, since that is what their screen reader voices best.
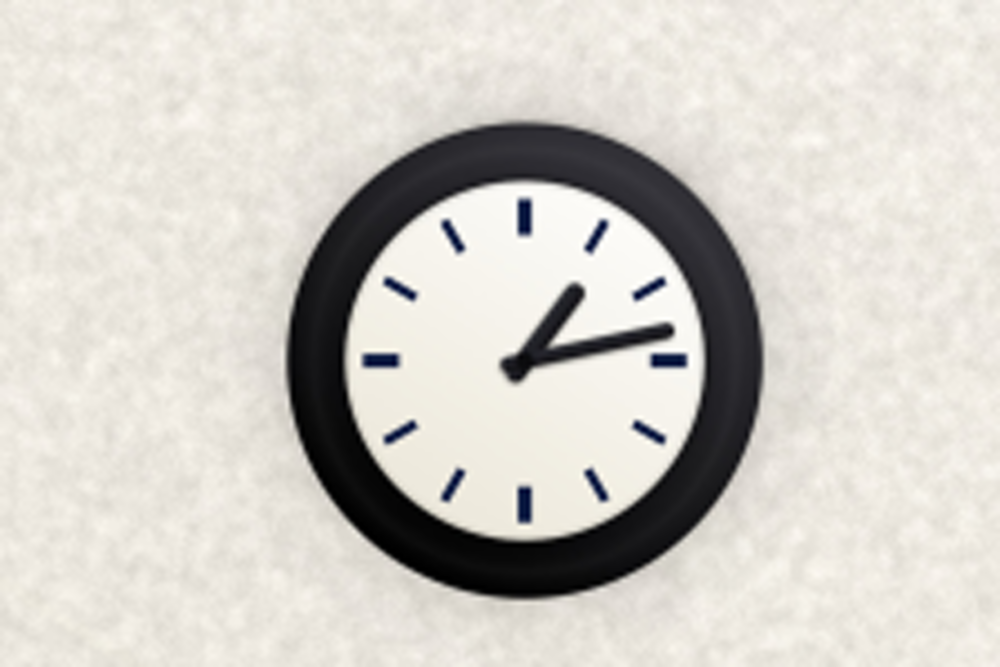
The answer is 1 h 13 min
